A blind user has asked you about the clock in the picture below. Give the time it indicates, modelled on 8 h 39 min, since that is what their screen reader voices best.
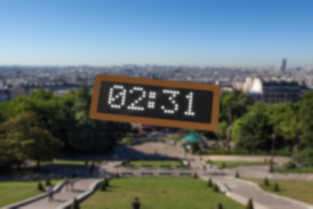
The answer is 2 h 31 min
